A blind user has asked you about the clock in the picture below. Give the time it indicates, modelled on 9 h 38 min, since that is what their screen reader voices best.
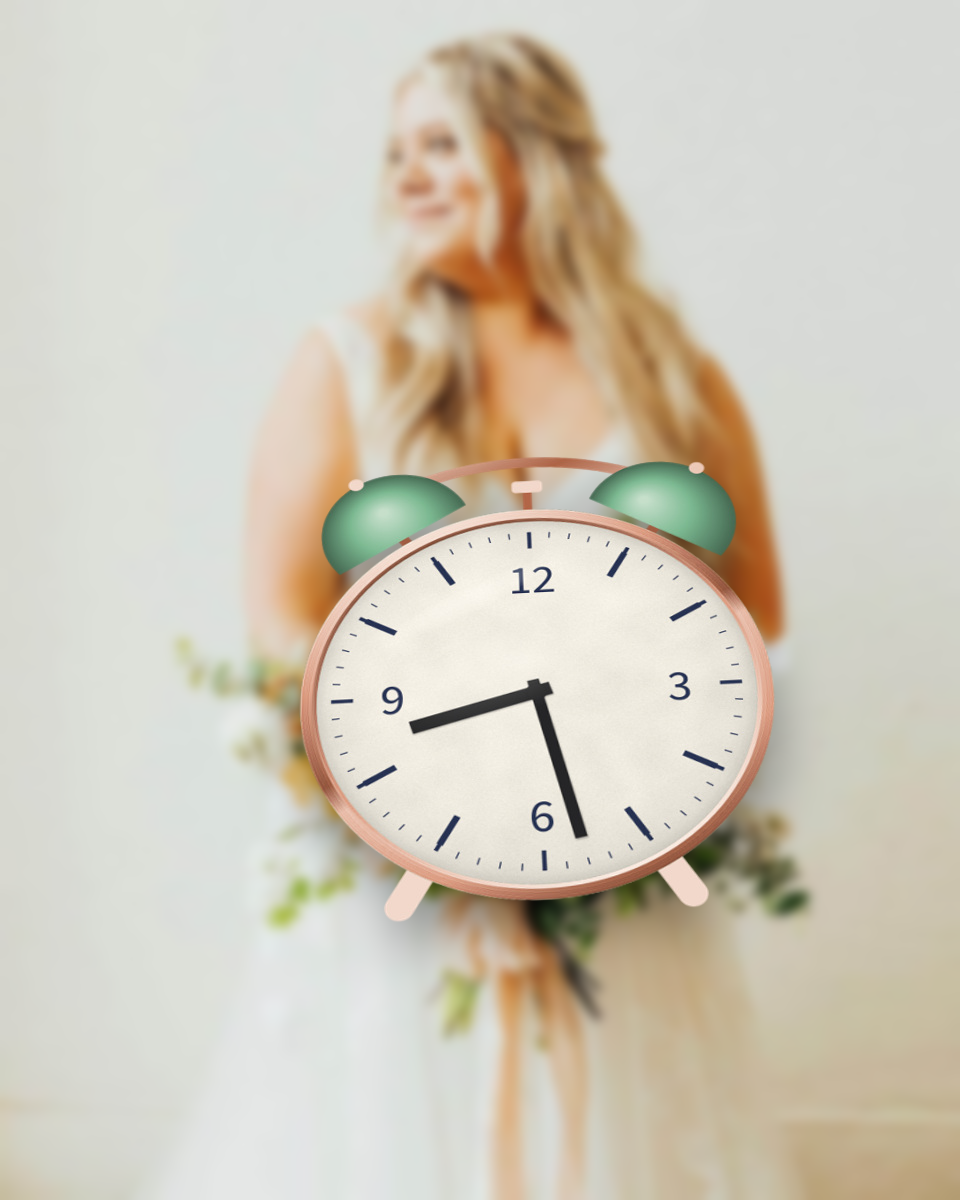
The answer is 8 h 28 min
